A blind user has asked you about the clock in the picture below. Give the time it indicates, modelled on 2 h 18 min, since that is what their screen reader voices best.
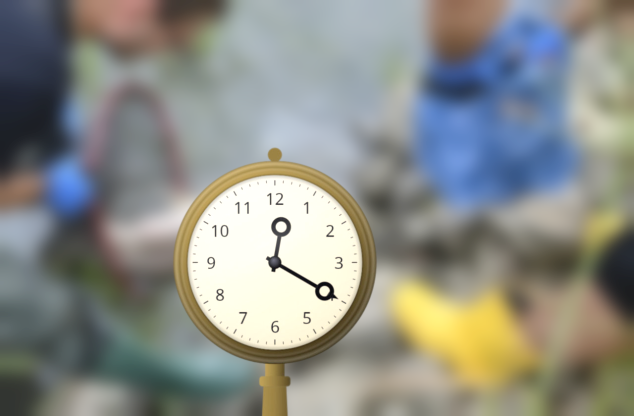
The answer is 12 h 20 min
